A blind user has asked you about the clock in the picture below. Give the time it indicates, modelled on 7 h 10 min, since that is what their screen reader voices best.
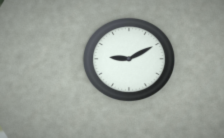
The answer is 9 h 10 min
